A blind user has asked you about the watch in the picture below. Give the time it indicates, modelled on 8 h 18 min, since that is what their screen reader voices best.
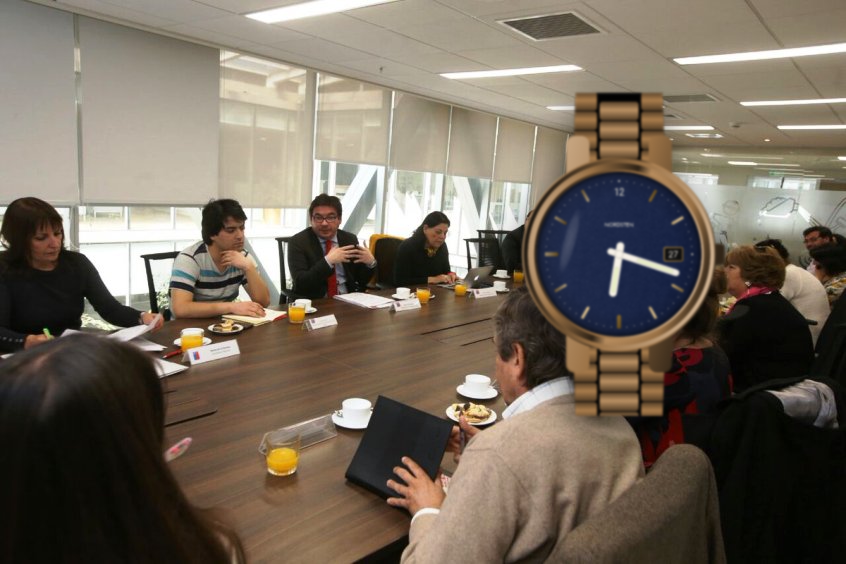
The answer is 6 h 18 min
